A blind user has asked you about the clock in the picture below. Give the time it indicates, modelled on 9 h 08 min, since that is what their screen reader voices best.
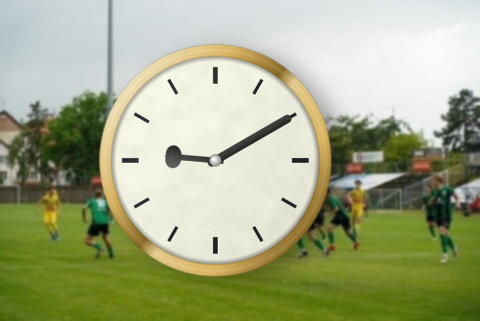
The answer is 9 h 10 min
